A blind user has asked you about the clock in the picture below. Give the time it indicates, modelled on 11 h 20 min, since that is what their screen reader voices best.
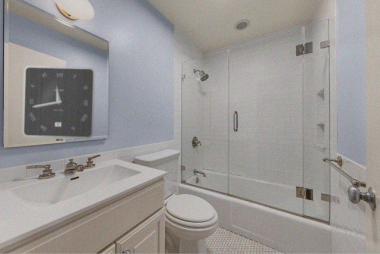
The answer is 11 h 43 min
